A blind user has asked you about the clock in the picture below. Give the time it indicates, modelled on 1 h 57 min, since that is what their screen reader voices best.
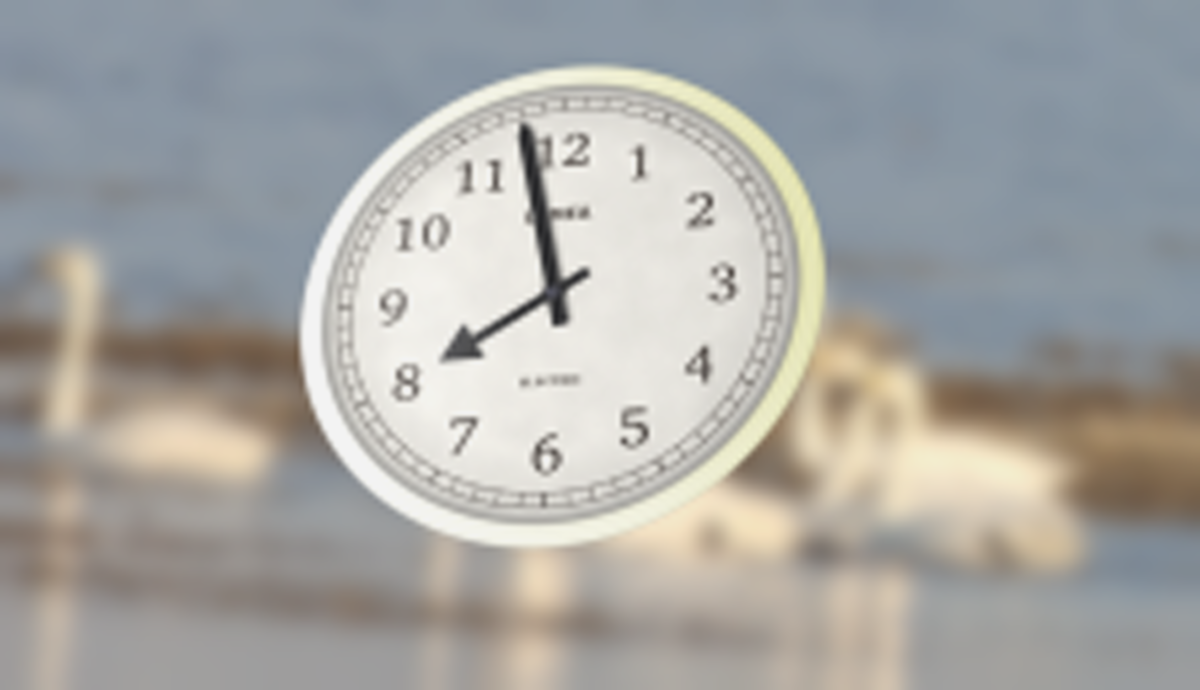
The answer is 7 h 58 min
